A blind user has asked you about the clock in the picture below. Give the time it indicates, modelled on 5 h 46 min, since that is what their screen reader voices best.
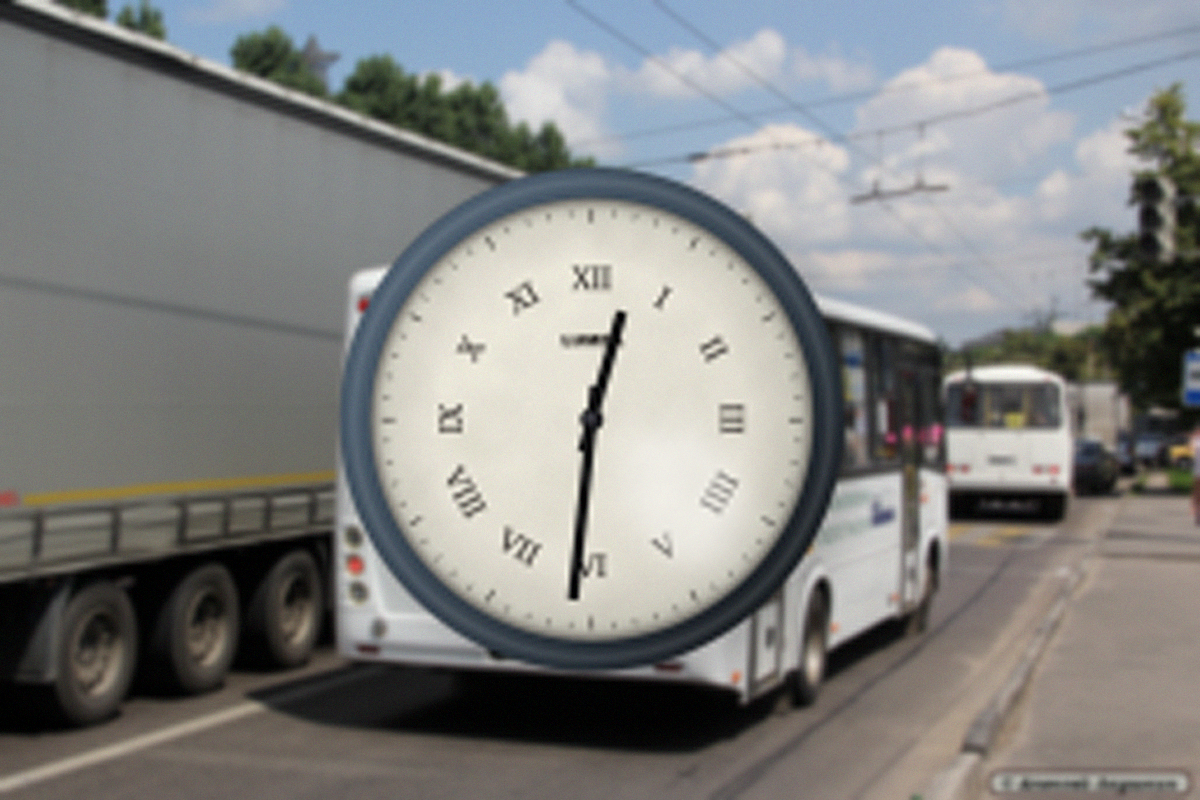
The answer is 12 h 31 min
